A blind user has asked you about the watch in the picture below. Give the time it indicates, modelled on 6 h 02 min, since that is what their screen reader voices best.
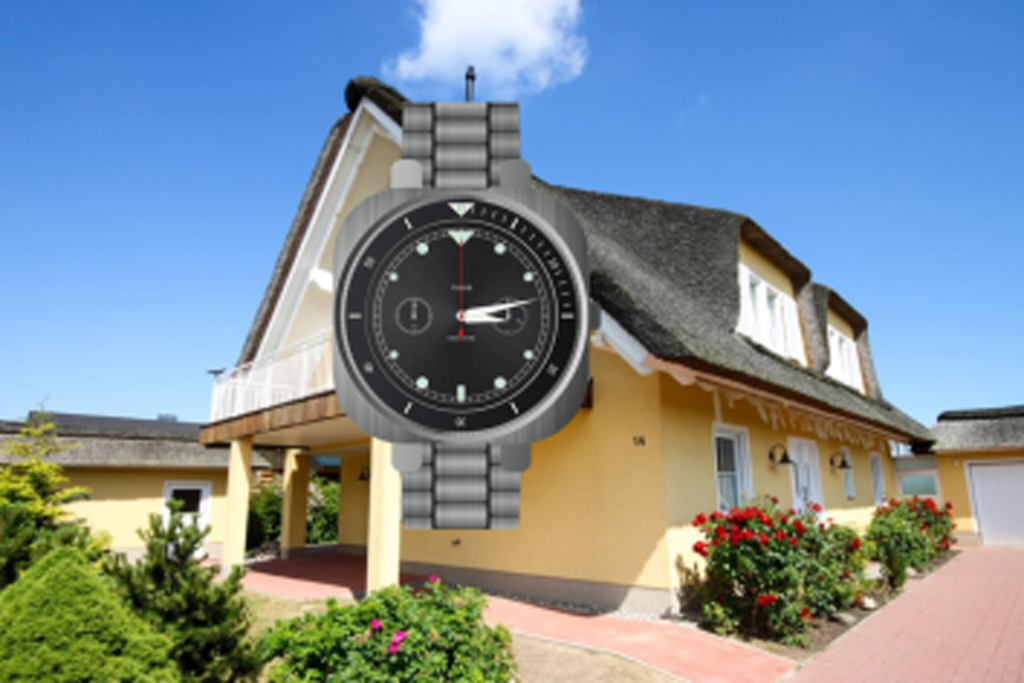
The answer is 3 h 13 min
